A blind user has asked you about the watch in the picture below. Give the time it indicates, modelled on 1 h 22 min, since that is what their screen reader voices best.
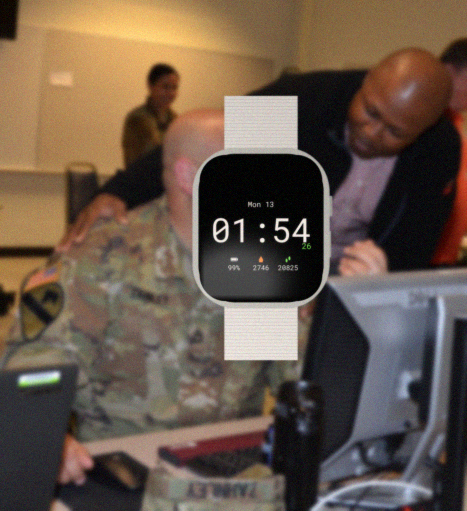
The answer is 1 h 54 min
